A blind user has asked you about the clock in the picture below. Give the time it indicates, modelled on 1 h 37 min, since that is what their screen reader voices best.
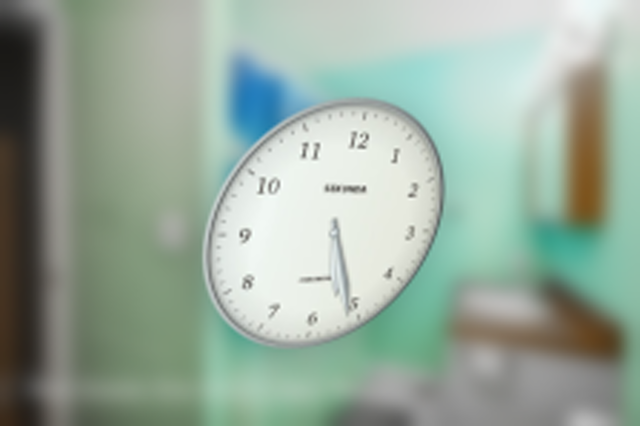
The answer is 5 h 26 min
